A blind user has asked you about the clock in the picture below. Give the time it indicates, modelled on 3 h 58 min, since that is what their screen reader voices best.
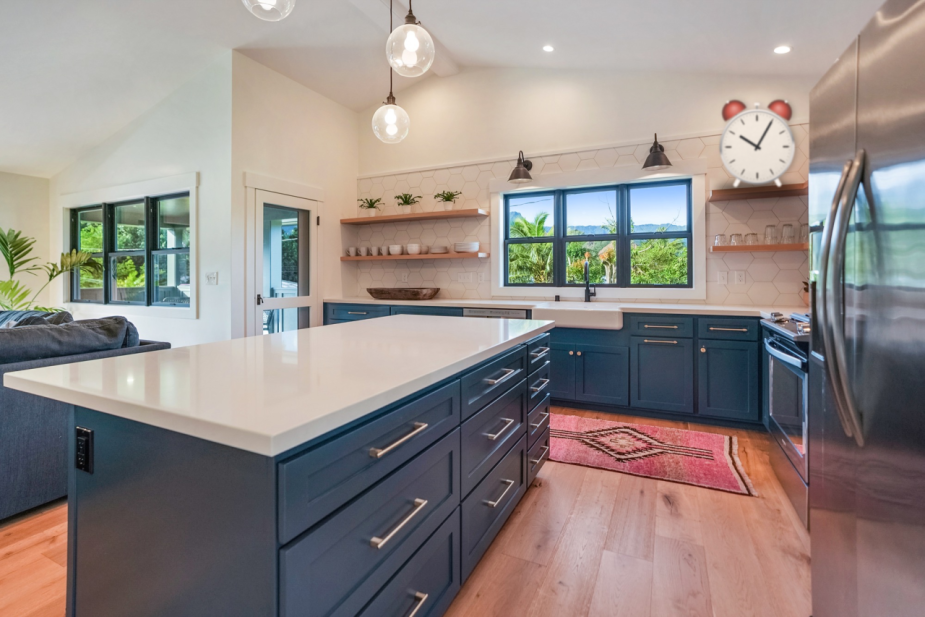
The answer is 10 h 05 min
